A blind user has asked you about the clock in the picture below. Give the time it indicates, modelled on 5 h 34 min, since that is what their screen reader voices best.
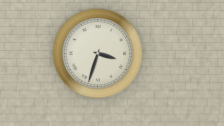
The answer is 3 h 33 min
